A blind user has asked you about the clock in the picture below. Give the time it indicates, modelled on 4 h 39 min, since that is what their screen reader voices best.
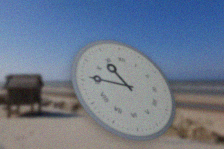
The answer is 10 h 46 min
